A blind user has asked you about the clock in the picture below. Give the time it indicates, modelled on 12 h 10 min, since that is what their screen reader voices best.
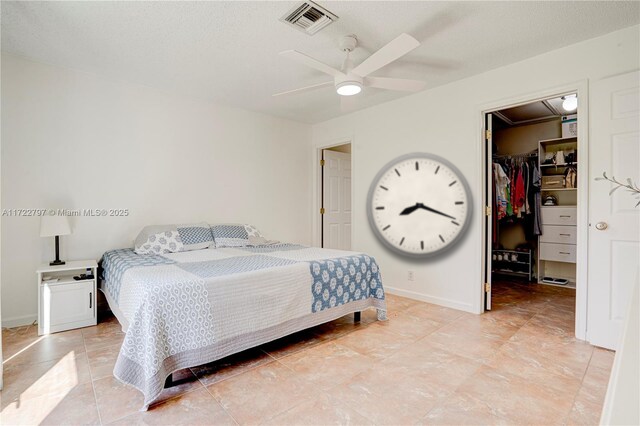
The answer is 8 h 19 min
